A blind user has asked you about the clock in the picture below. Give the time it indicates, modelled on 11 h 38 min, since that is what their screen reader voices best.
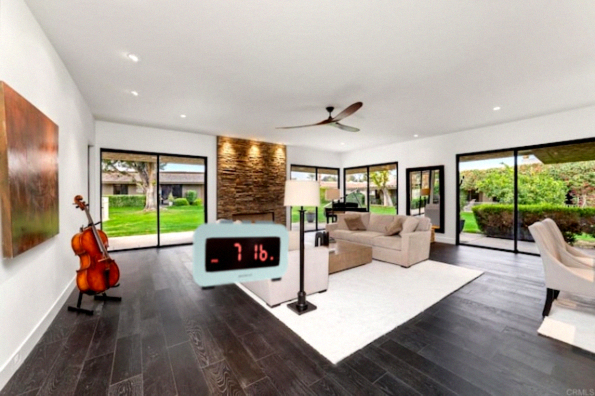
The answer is 7 h 16 min
